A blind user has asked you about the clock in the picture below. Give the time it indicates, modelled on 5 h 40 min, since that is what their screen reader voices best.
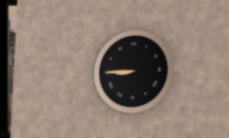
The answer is 8 h 45 min
